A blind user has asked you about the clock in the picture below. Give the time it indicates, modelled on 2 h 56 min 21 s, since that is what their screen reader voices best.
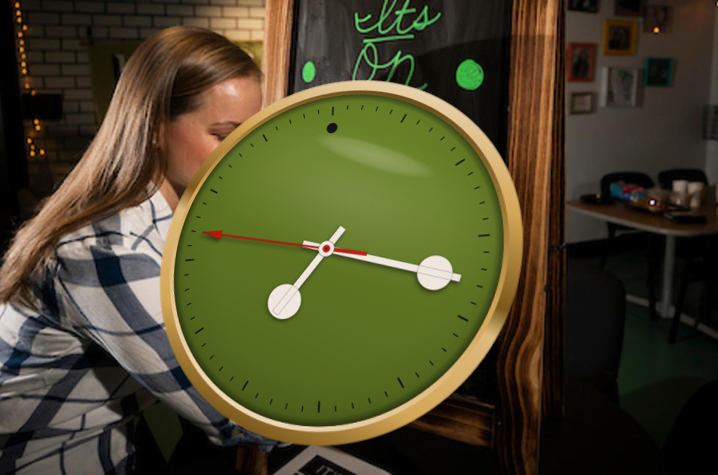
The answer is 7 h 17 min 47 s
